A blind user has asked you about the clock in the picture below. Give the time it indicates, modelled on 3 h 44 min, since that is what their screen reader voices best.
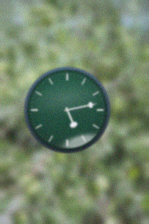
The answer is 5 h 13 min
